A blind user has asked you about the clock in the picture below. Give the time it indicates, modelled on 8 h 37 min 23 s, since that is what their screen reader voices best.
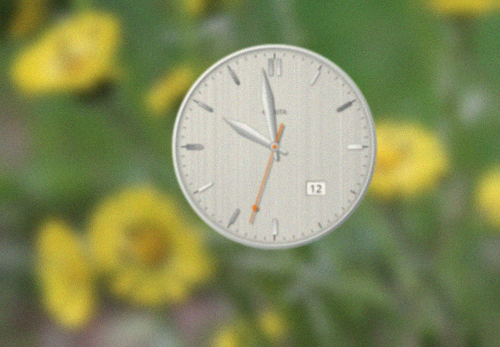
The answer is 9 h 58 min 33 s
